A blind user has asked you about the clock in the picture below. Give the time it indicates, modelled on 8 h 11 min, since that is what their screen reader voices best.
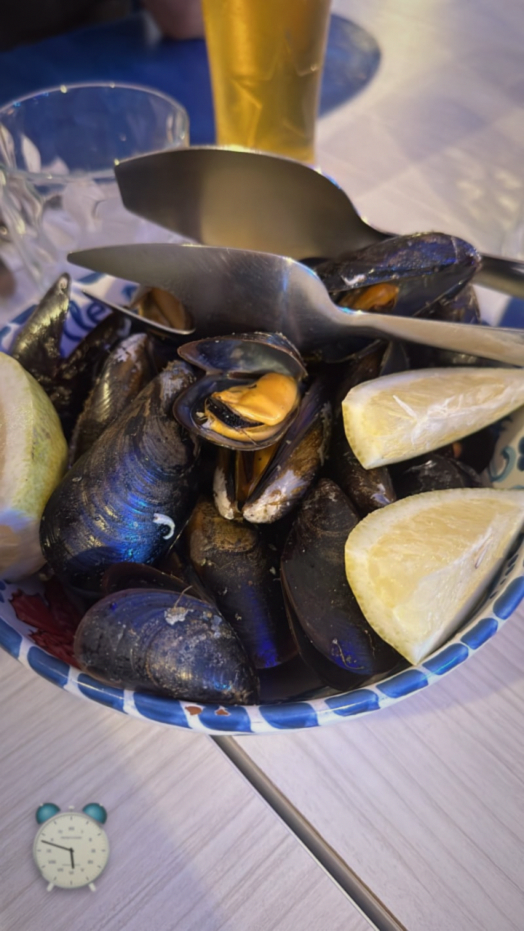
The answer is 5 h 48 min
